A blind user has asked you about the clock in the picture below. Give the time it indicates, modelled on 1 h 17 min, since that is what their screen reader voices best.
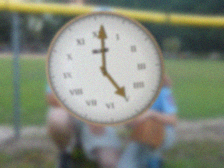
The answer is 5 h 01 min
